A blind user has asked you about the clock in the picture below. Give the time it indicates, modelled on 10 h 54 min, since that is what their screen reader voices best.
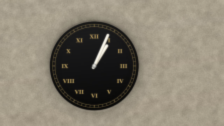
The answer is 1 h 04 min
